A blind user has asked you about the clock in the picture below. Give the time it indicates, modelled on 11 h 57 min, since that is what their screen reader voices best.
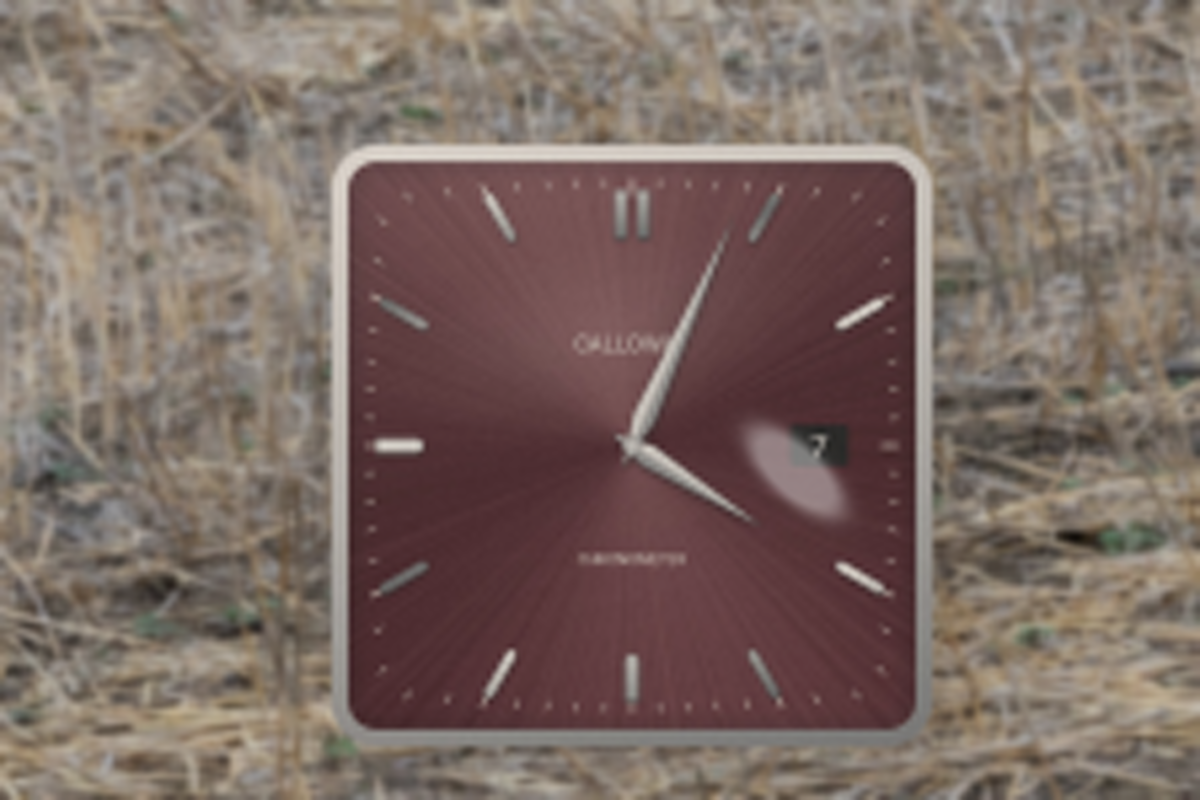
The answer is 4 h 04 min
